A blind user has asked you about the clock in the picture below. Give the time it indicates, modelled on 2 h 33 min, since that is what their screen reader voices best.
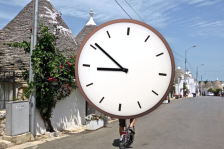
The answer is 8 h 51 min
